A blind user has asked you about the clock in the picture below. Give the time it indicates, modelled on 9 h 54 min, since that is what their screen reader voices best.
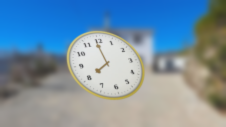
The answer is 7 h 59 min
